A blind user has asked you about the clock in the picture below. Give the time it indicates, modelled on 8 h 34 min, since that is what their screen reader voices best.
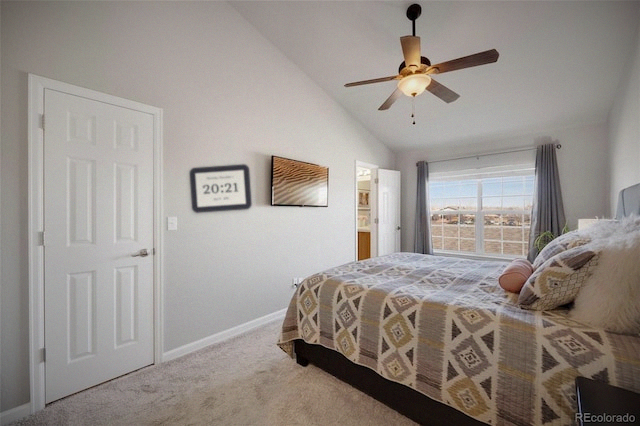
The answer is 20 h 21 min
